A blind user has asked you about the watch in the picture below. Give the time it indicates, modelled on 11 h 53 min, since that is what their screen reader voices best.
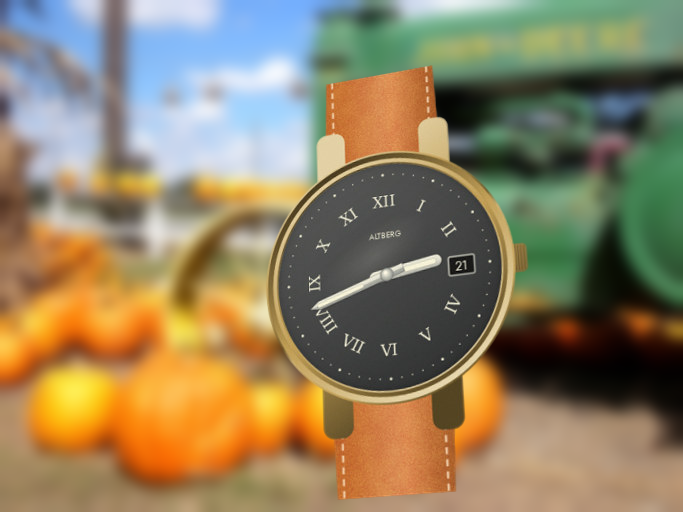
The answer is 2 h 42 min
